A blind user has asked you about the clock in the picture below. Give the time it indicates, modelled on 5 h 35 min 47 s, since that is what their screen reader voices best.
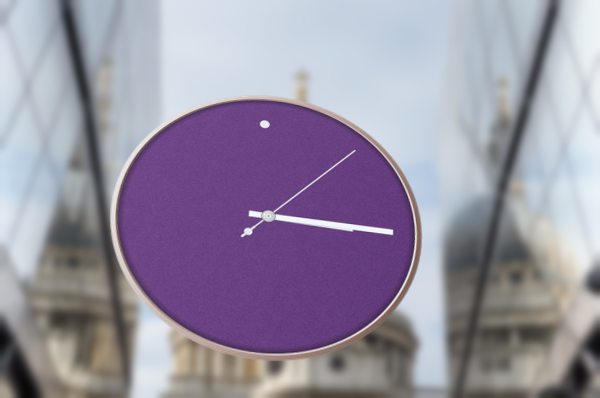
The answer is 3 h 16 min 08 s
